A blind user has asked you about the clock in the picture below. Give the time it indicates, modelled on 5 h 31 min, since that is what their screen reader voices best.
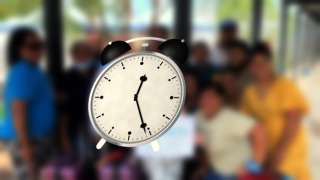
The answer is 12 h 26 min
